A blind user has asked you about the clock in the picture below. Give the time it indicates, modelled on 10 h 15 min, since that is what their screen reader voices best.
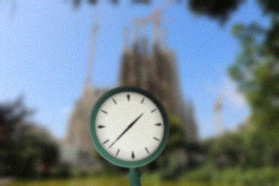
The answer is 1 h 38 min
